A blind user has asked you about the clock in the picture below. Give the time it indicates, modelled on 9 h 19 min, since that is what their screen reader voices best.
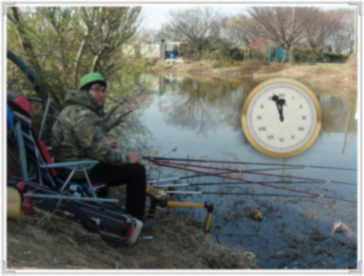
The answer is 11 h 57 min
